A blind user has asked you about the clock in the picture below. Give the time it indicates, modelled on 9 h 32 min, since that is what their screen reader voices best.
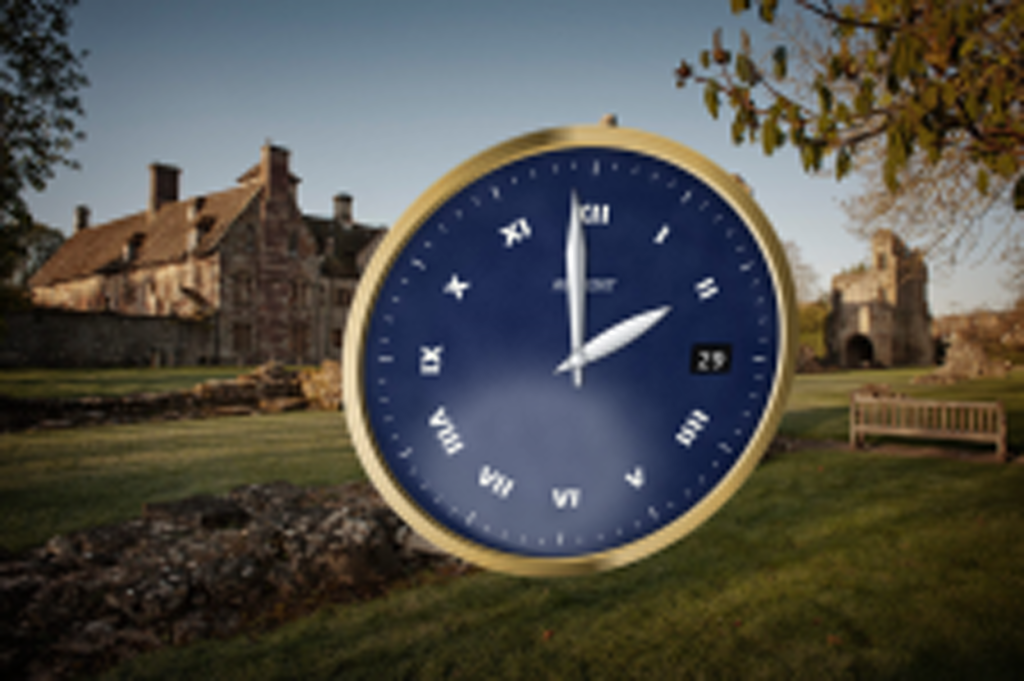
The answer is 1 h 59 min
